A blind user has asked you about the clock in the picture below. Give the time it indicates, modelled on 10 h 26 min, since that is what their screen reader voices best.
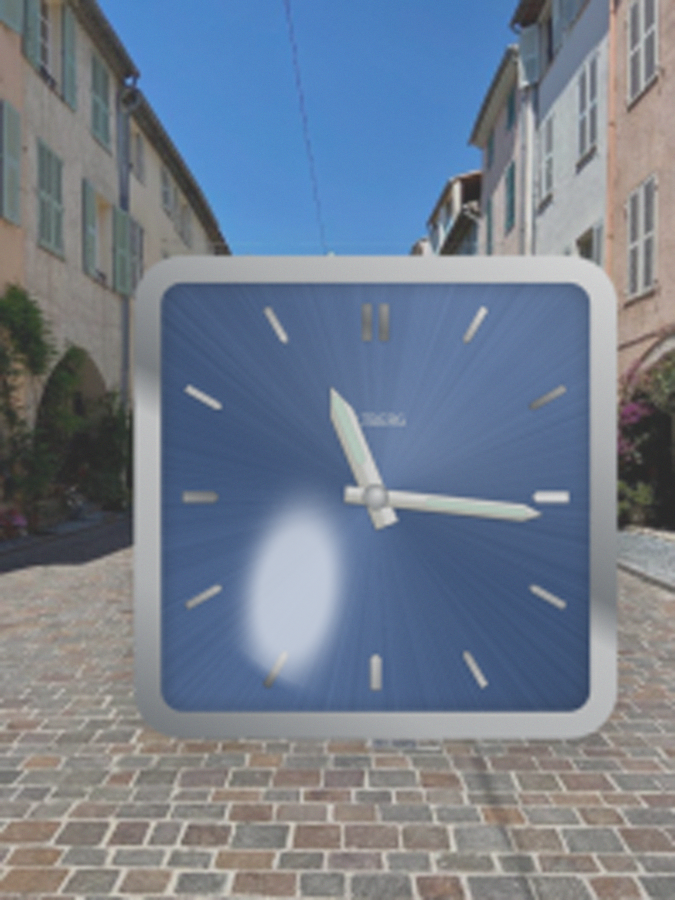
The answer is 11 h 16 min
